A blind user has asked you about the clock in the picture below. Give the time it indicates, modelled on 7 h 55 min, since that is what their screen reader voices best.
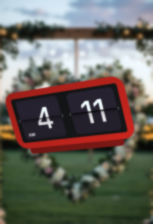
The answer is 4 h 11 min
